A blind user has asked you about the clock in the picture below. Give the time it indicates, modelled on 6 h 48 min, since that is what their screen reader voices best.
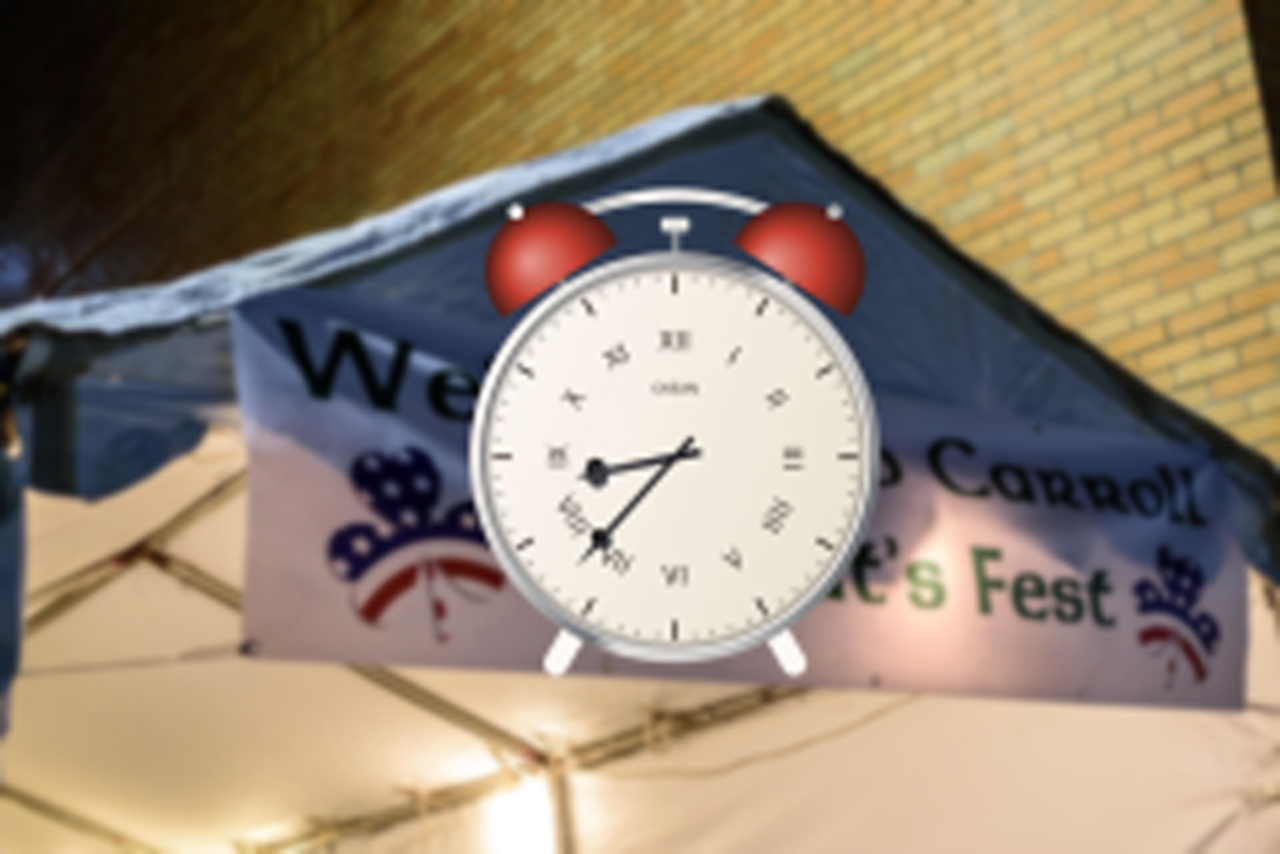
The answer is 8 h 37 min
